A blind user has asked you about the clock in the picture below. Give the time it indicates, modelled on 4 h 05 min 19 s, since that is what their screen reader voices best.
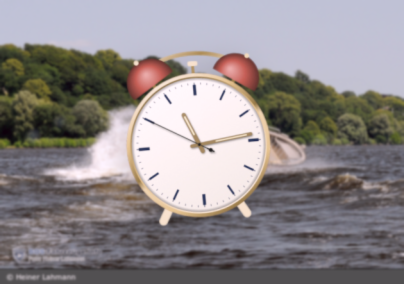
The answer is 11 h 13 min 50 s
